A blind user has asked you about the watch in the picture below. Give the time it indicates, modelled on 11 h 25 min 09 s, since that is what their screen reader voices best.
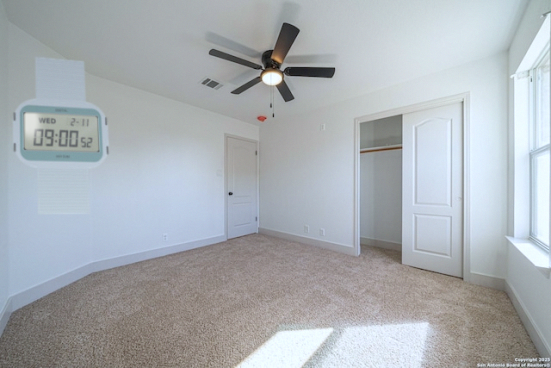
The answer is 9 h 00 min 52 s
